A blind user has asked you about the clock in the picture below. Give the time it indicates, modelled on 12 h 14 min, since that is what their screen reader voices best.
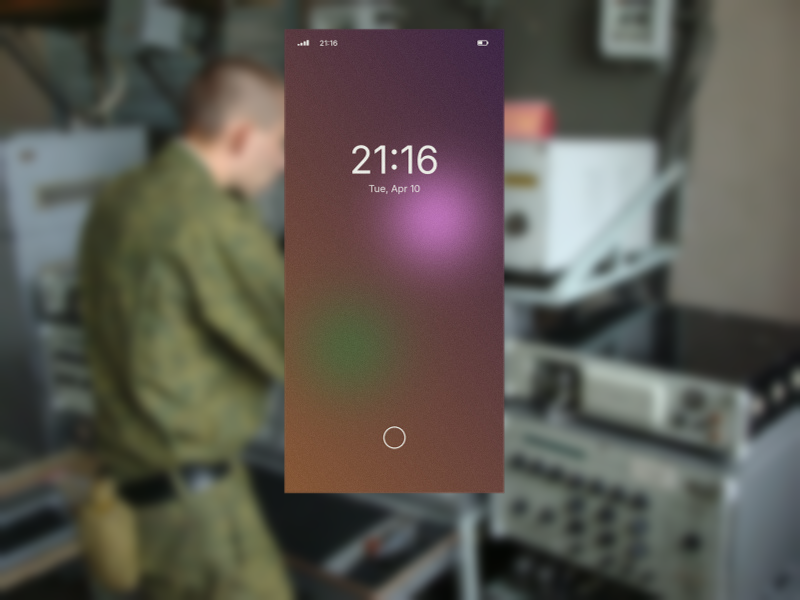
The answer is 21 h 16 min
